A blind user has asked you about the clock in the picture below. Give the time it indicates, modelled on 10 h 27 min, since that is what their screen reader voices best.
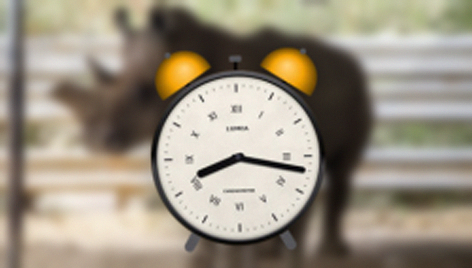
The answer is 8 h 17 min
